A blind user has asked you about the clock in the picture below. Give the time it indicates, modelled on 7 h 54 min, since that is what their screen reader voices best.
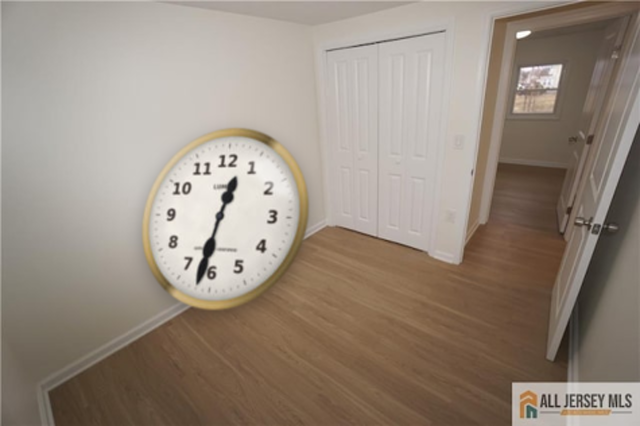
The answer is 12 h 32 min
